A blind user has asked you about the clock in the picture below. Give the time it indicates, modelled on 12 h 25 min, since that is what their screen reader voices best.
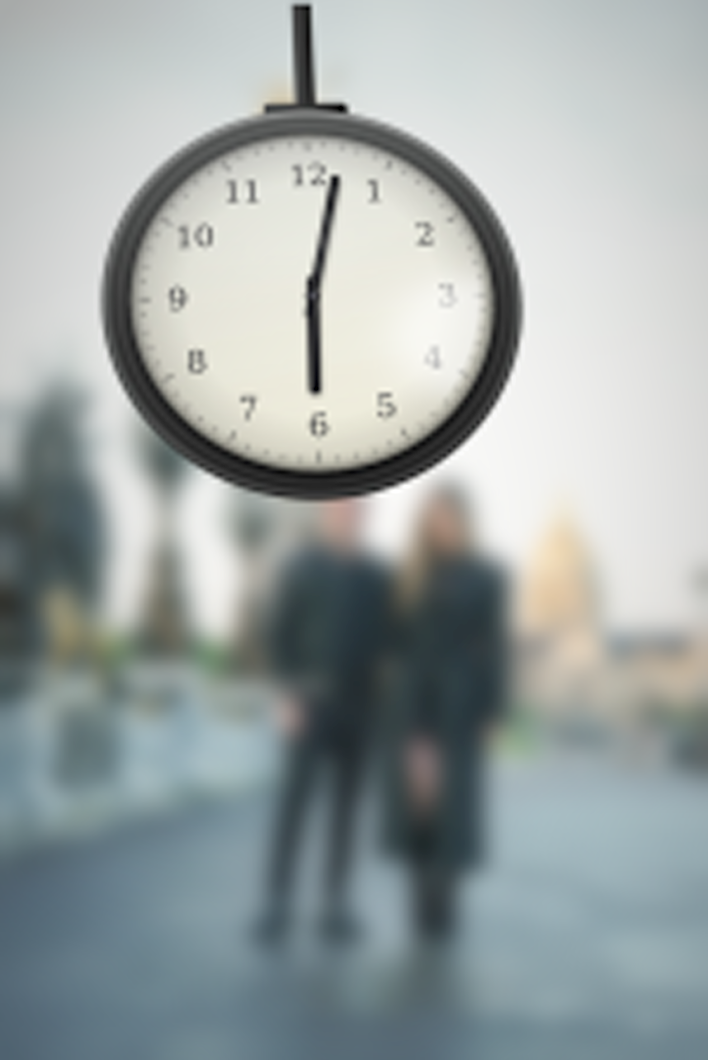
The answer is 6 h 02 min
